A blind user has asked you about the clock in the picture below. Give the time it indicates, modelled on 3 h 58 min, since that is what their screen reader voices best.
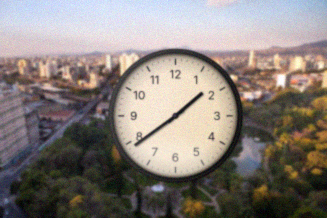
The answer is 1 h 39 min
